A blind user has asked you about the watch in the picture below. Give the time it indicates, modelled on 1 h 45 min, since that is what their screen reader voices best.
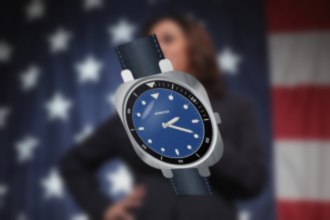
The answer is 2 h 19 min
